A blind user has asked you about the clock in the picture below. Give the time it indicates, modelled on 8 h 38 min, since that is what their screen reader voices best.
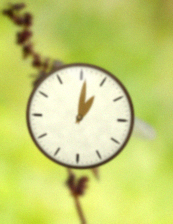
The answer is 1 h 01 min
